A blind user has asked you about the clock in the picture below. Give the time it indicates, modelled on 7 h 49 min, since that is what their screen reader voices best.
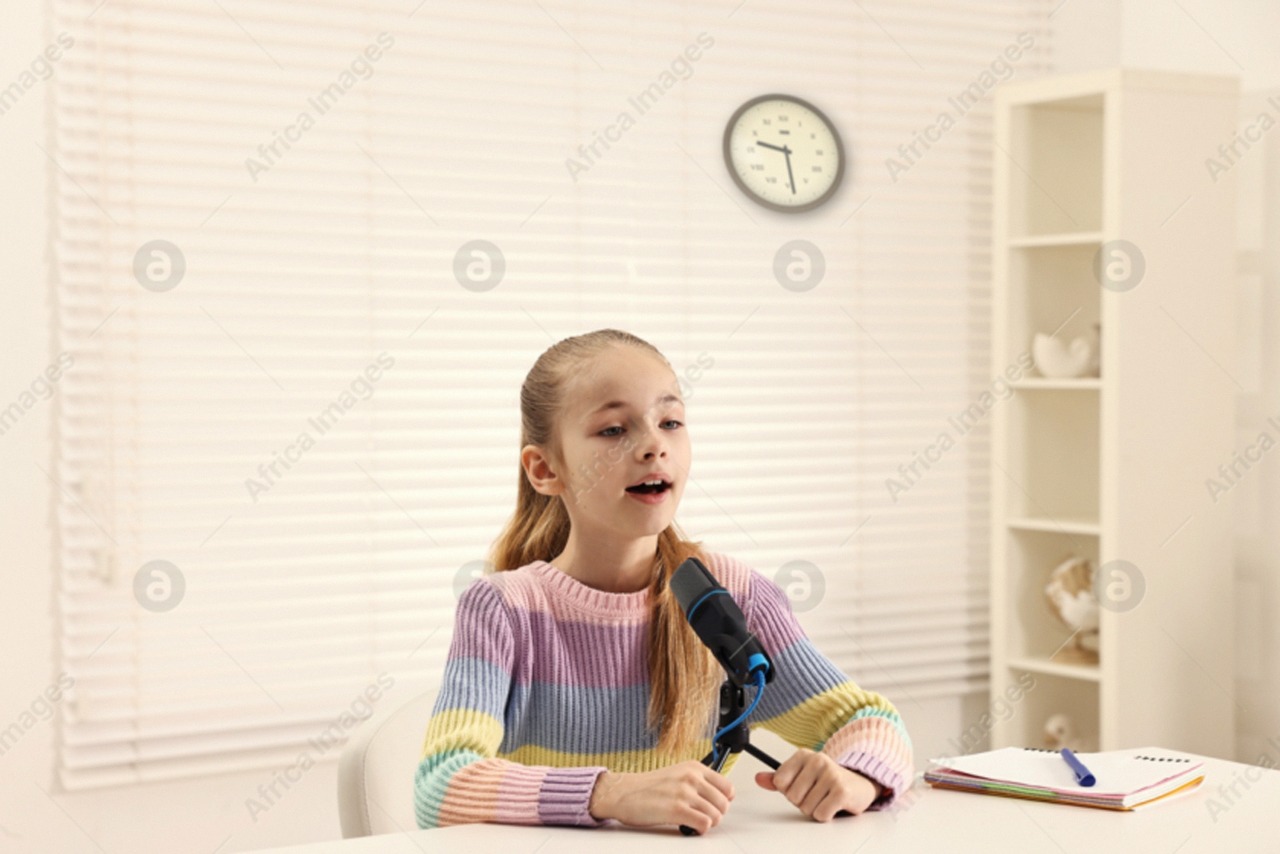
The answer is 9 h 29 min
